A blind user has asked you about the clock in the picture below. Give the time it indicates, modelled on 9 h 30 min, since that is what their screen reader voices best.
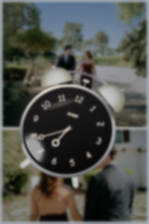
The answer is 6 h 39 min
